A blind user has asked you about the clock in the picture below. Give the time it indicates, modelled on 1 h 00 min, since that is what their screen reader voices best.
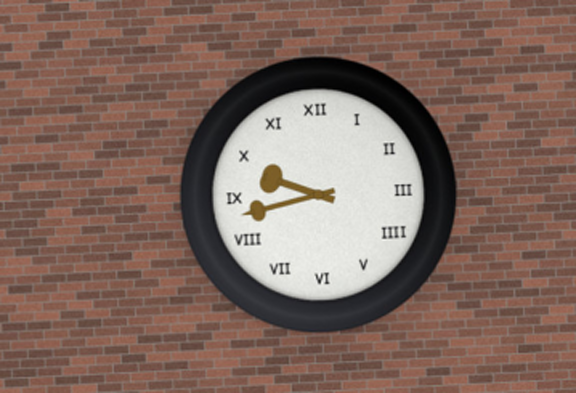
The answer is 9 h 43 min
